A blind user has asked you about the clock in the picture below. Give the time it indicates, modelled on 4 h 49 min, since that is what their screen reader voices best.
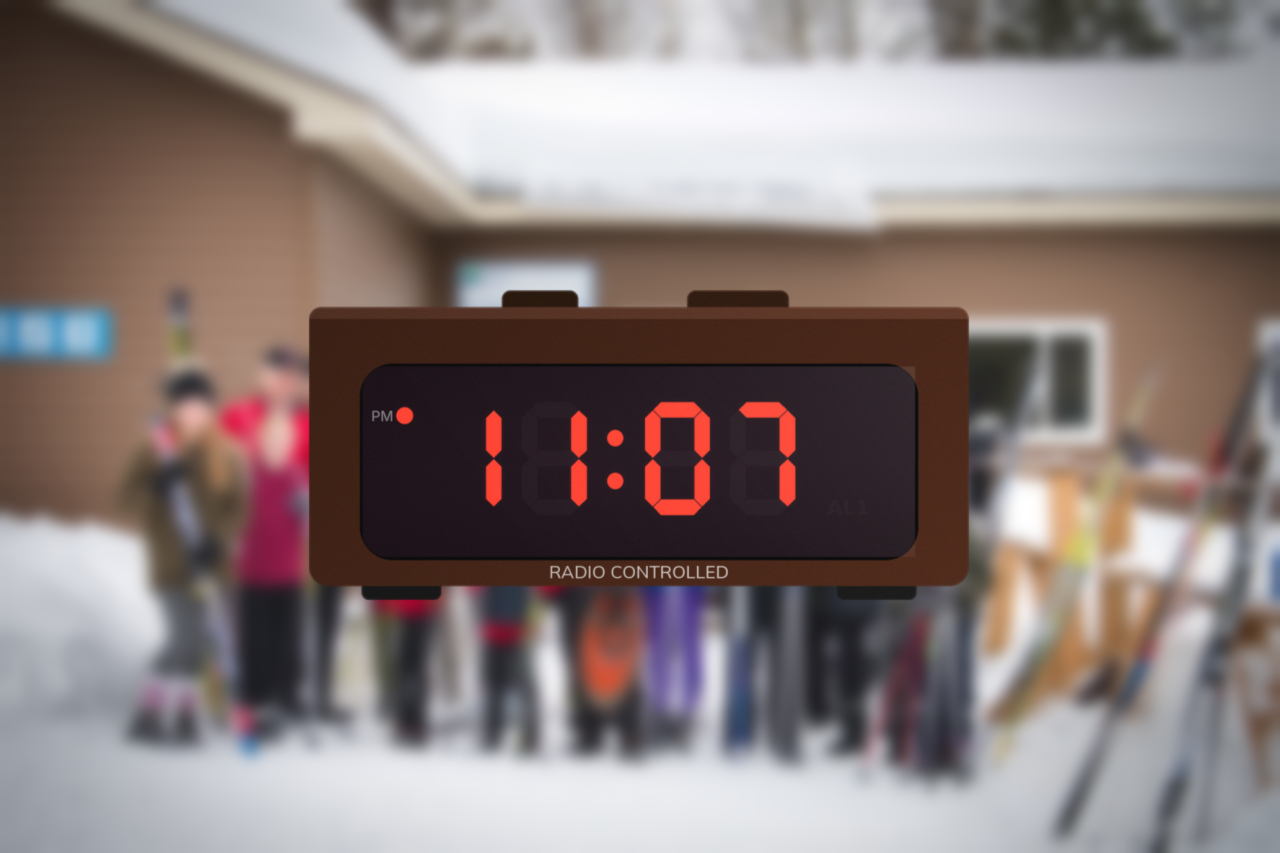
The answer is 11 h 07 min
